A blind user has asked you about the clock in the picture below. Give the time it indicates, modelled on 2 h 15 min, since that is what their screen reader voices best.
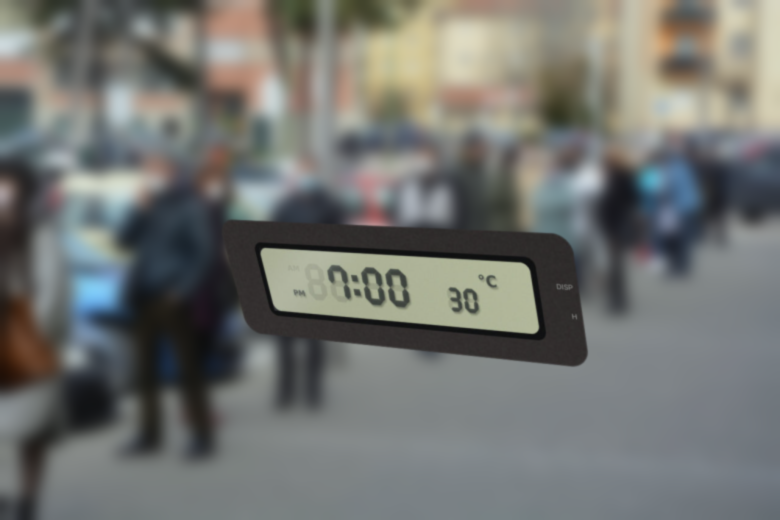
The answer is 7 h 00 min
